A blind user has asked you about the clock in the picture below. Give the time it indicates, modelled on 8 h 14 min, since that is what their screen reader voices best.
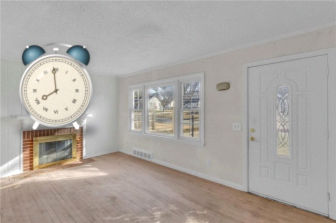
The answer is 7 h 59 min
